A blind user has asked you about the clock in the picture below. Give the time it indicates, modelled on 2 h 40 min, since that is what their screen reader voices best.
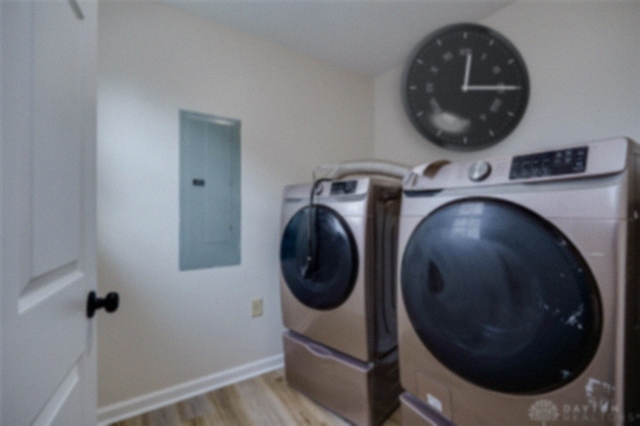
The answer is 12 h 15 min
